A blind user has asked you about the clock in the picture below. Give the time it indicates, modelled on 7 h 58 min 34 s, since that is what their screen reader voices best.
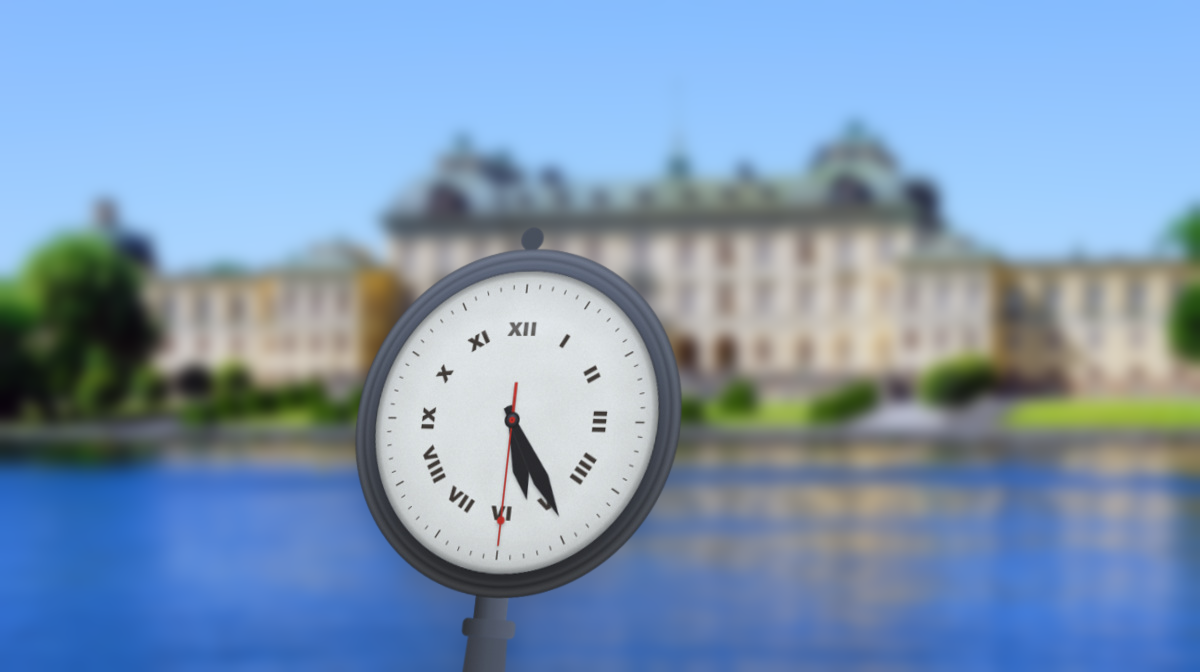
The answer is 5 h 24 min 30 s
